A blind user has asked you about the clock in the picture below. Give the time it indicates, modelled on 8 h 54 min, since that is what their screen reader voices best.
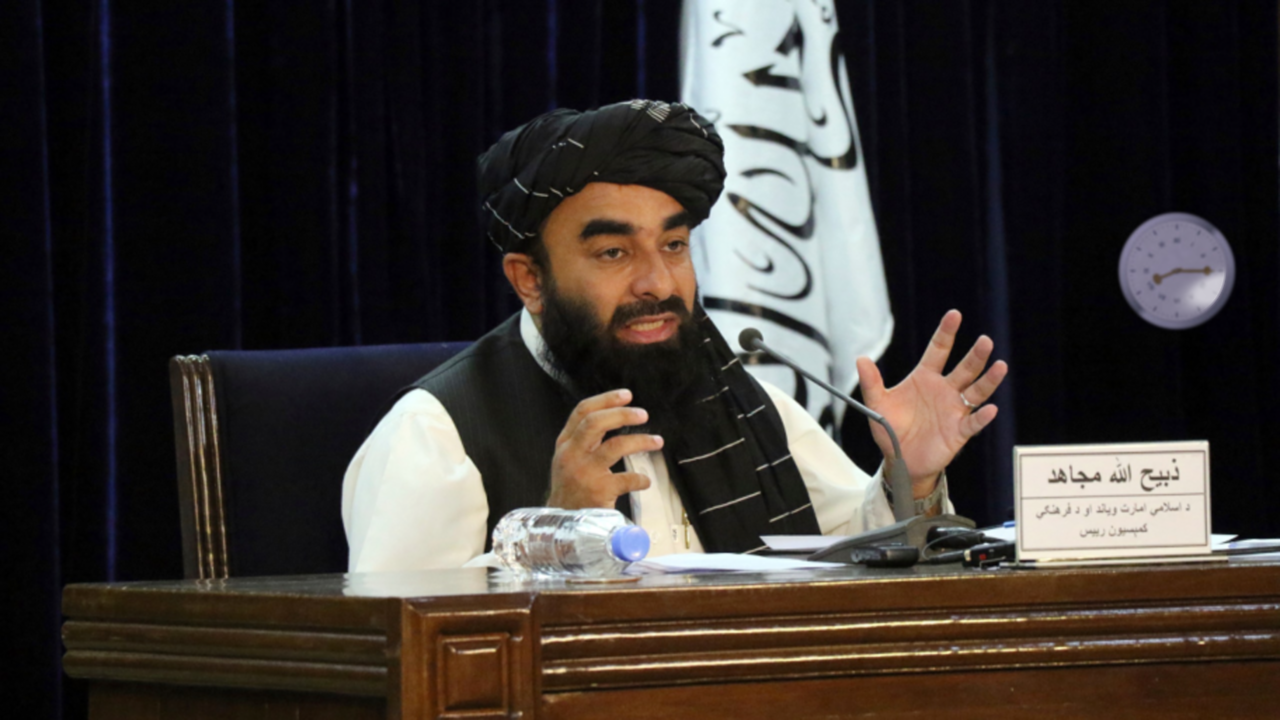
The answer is 8 h 15 min
